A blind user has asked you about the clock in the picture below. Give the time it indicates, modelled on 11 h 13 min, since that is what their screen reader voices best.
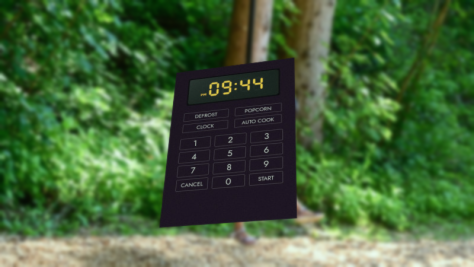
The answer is 9 h 44 min
